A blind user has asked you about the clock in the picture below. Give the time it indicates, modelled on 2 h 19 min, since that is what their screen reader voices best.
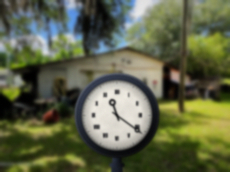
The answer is 11 h 21 min
